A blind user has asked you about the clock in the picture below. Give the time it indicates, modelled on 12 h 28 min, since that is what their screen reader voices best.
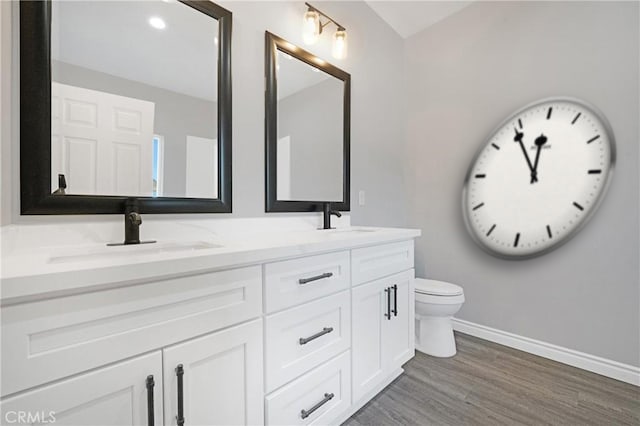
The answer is 11 h 54 min
